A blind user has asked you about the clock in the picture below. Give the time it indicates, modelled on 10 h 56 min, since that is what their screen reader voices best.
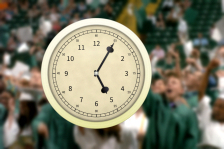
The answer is 5 h 05 min
